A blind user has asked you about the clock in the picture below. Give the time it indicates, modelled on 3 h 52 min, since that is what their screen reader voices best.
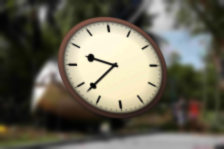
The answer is 9 h 38 min
